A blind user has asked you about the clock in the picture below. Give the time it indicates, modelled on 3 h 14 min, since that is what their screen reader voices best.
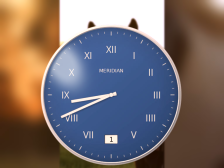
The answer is 8 h 41 min
